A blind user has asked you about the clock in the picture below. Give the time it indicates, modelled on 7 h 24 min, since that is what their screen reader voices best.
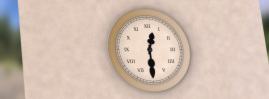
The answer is 12 h 30 min
